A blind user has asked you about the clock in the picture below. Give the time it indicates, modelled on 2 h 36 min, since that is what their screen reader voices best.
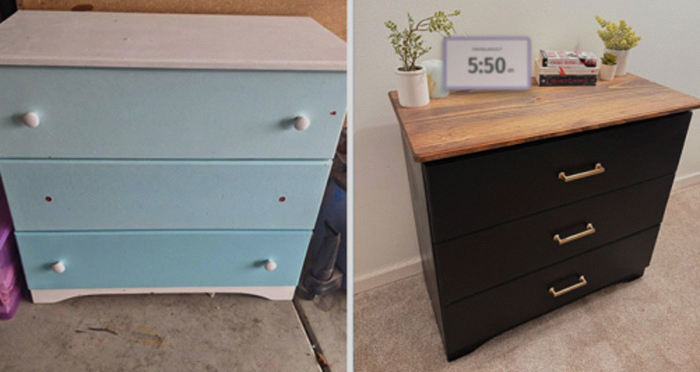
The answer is 5 h 50 min
